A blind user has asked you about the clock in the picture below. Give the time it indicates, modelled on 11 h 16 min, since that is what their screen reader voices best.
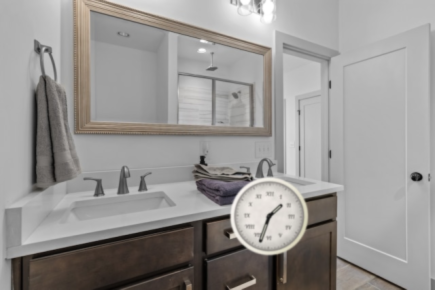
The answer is 1 h 33 min
